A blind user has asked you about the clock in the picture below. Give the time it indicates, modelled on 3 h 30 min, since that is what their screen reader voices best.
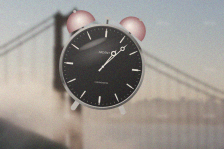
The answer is 1 h 07 min
